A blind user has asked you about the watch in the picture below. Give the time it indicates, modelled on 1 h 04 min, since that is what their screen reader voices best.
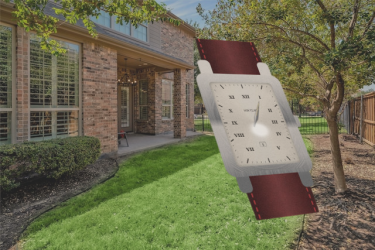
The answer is 1 h 05 min
